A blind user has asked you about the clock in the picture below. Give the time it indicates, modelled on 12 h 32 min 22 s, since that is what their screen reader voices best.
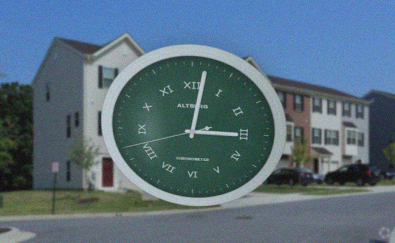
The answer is 3 h 01 min 42 s
